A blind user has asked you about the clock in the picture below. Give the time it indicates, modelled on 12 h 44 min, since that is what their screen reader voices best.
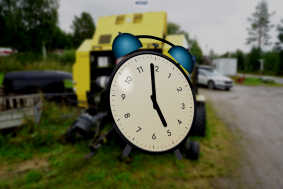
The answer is 4 h 59 min
